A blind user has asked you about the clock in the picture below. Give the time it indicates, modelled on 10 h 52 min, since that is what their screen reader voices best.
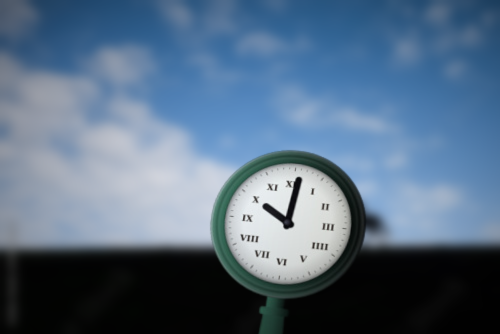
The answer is 10 h 01 min
